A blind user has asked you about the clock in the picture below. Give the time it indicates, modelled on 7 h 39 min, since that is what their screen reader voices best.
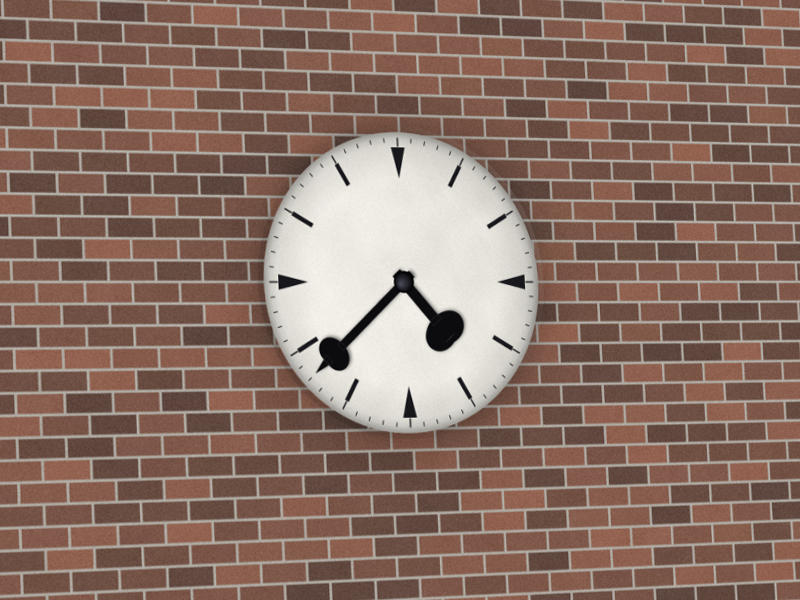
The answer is 4 h 38 min
